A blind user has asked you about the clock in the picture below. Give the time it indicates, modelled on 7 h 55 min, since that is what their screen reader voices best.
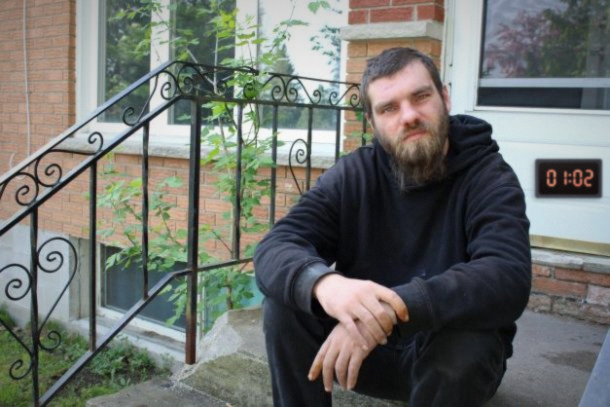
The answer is 1 h 02 min
